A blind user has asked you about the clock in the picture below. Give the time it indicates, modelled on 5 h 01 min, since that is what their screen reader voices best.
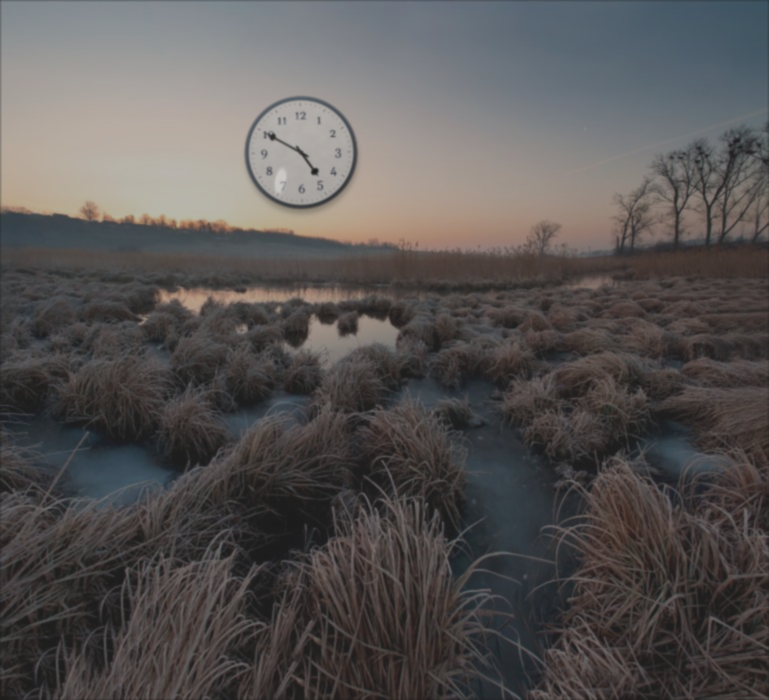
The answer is 4 h 50 min
